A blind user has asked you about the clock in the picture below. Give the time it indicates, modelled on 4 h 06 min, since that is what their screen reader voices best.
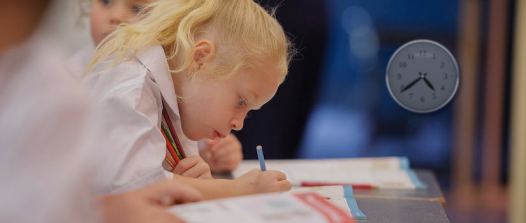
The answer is 4 h 39 min
